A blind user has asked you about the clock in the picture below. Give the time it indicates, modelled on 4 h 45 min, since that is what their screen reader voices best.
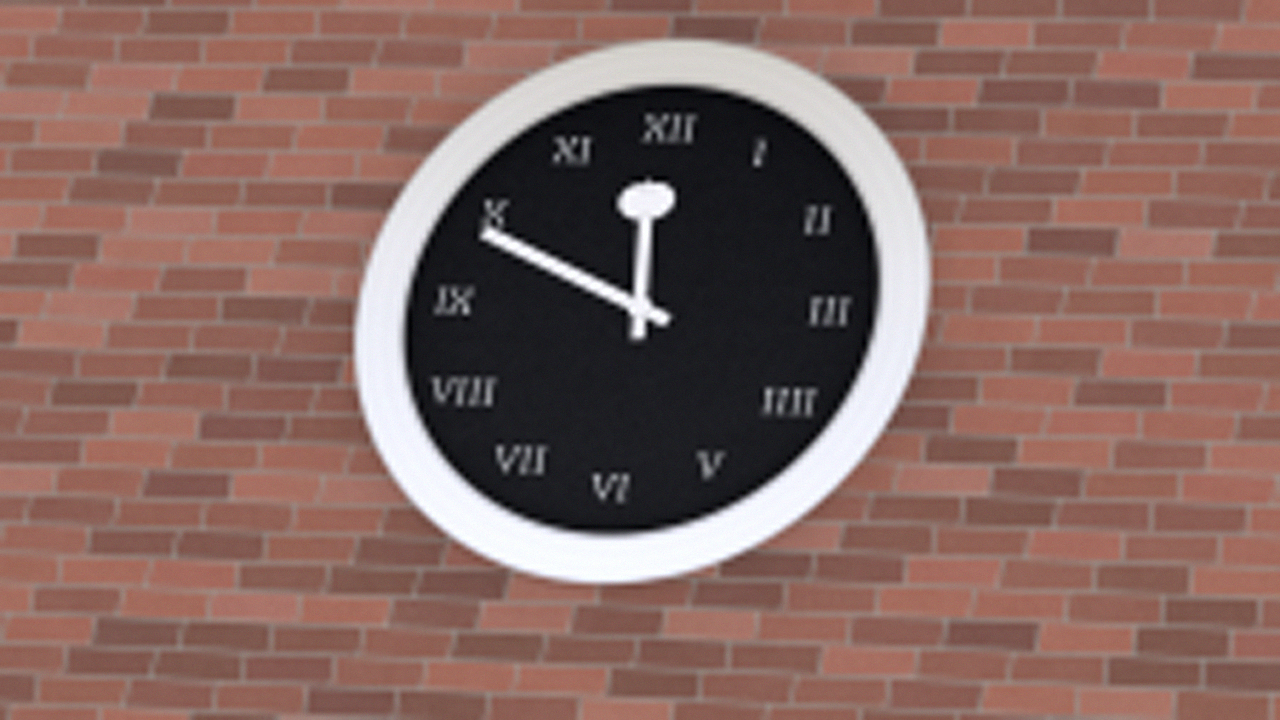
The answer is 11 h 49 min
